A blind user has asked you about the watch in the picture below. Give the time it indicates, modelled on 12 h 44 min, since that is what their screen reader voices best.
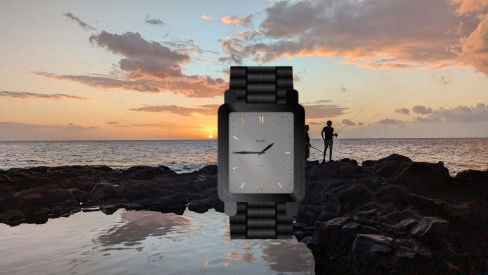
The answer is 1 h 45 min
